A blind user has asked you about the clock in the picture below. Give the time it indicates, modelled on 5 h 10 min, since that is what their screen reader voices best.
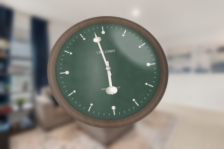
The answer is 5 h 58 min
